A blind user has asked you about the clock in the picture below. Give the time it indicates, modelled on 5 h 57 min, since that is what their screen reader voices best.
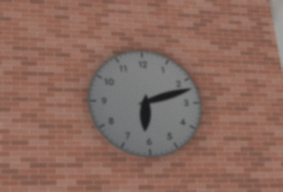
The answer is 6 h 12 min
